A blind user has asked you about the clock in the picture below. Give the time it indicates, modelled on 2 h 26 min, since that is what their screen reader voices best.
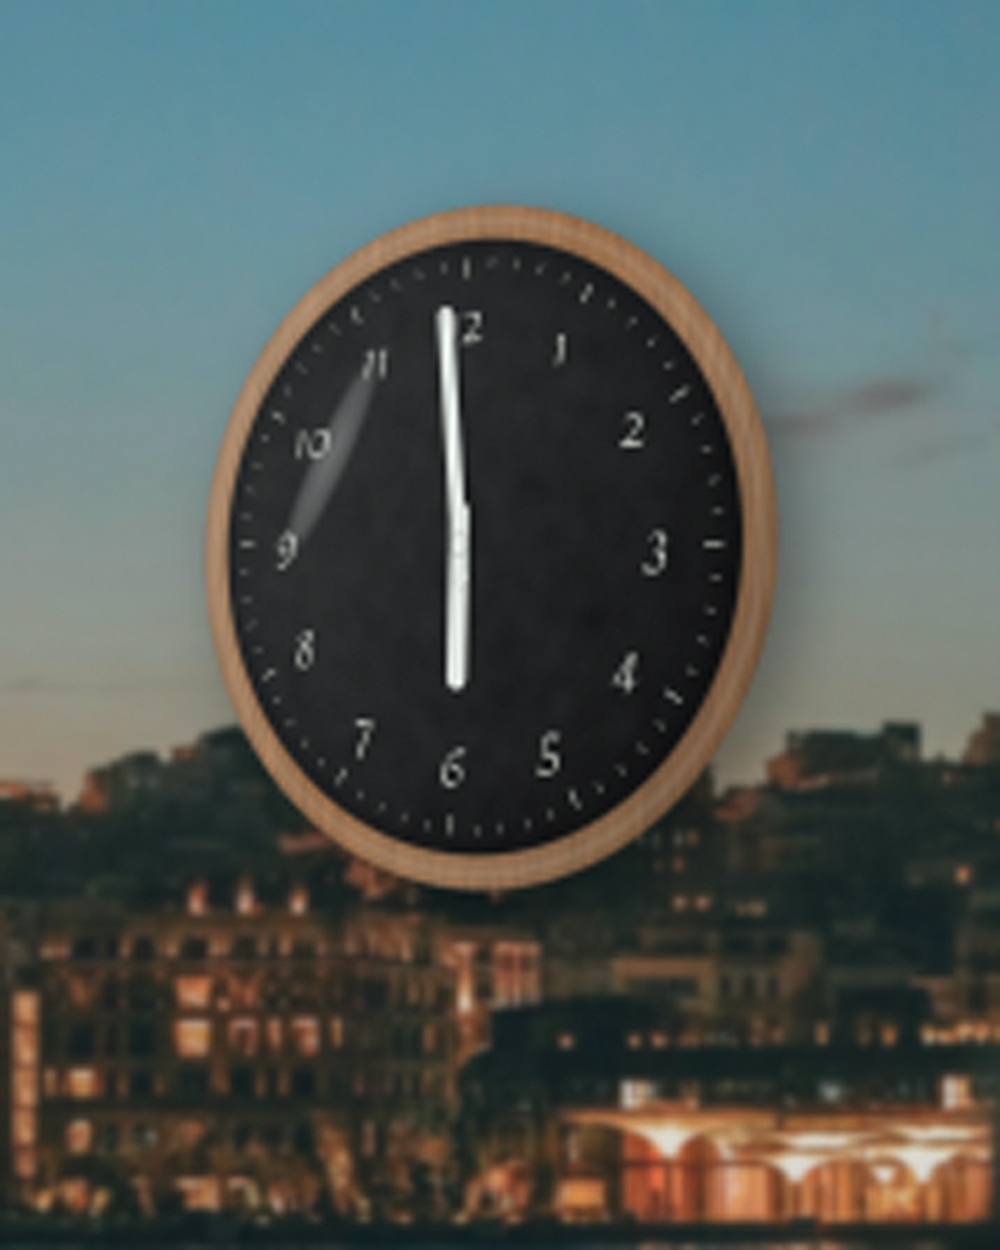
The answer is 5 h 59 min
